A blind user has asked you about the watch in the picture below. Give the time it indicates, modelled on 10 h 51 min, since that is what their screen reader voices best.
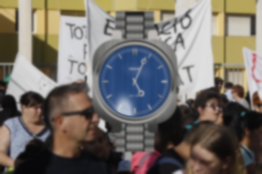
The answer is 5 h 04 min
